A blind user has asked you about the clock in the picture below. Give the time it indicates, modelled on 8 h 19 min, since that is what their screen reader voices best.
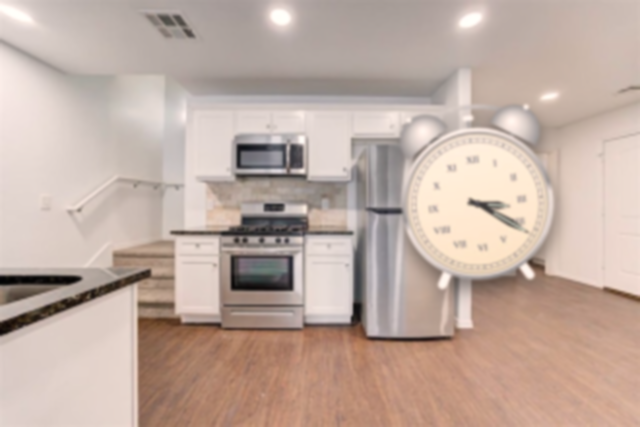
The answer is 3 h 21 min
